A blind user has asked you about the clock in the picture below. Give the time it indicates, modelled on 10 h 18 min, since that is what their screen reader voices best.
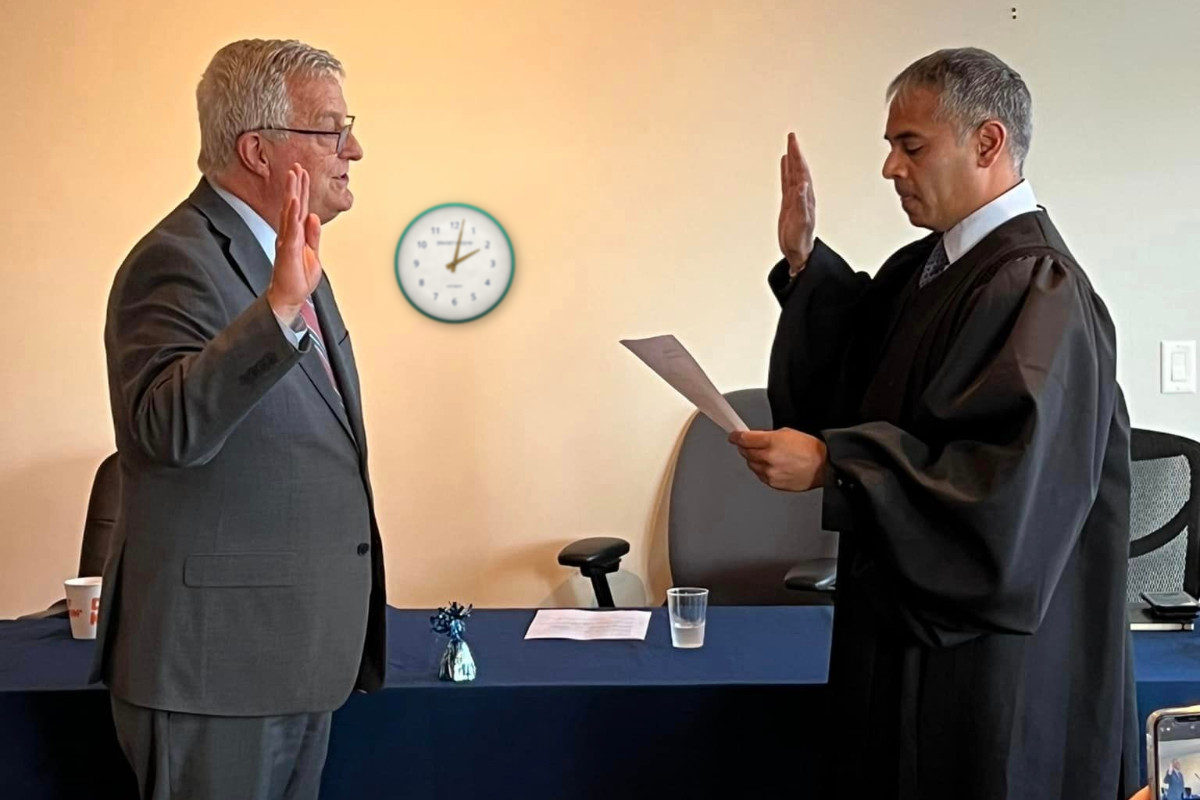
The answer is 2 h 02 min
